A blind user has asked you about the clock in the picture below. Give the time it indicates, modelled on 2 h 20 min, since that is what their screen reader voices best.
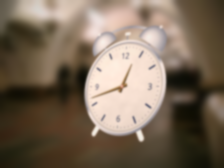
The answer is 12 h 42 min
